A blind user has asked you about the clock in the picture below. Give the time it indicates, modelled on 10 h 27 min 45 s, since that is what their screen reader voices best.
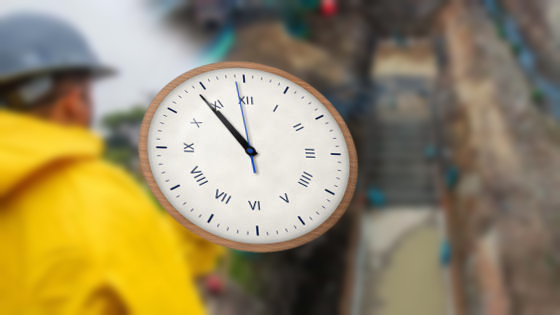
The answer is 10 h 53 min 59 s
